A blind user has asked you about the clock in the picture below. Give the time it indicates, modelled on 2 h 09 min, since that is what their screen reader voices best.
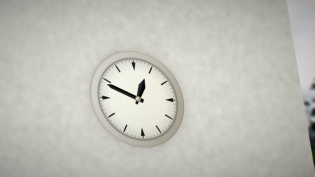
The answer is 12 h 49 min
